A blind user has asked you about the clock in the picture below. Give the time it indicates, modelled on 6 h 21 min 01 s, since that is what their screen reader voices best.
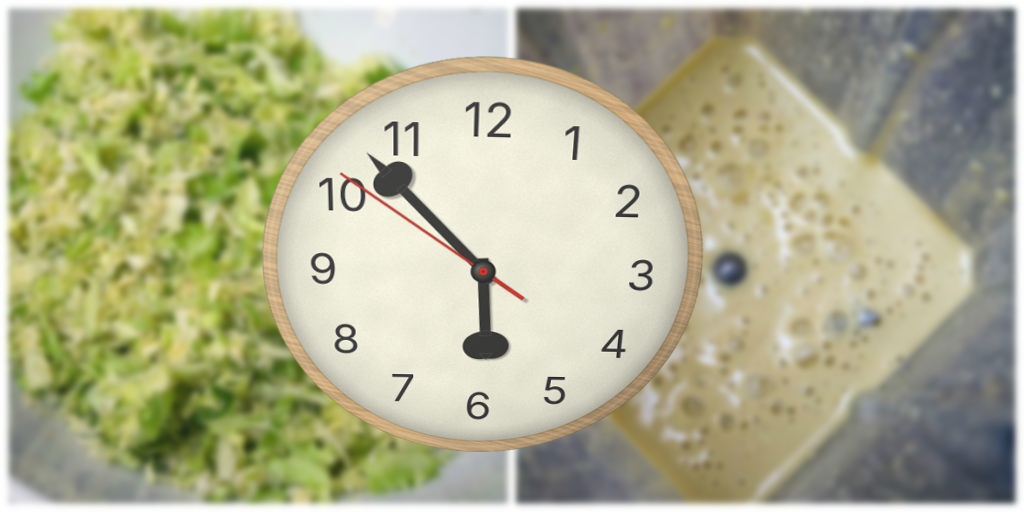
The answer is 5 h 52 min 51 s
